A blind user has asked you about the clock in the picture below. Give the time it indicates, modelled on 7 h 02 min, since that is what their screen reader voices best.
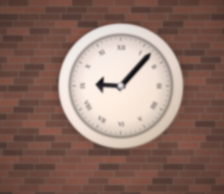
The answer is 9 h 07 min
